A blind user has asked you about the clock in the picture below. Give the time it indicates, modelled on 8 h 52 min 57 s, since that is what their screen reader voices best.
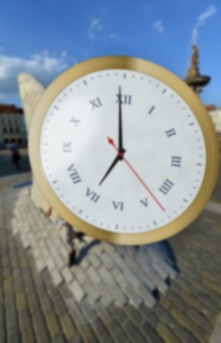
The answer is 6 h 59 min 23 s
